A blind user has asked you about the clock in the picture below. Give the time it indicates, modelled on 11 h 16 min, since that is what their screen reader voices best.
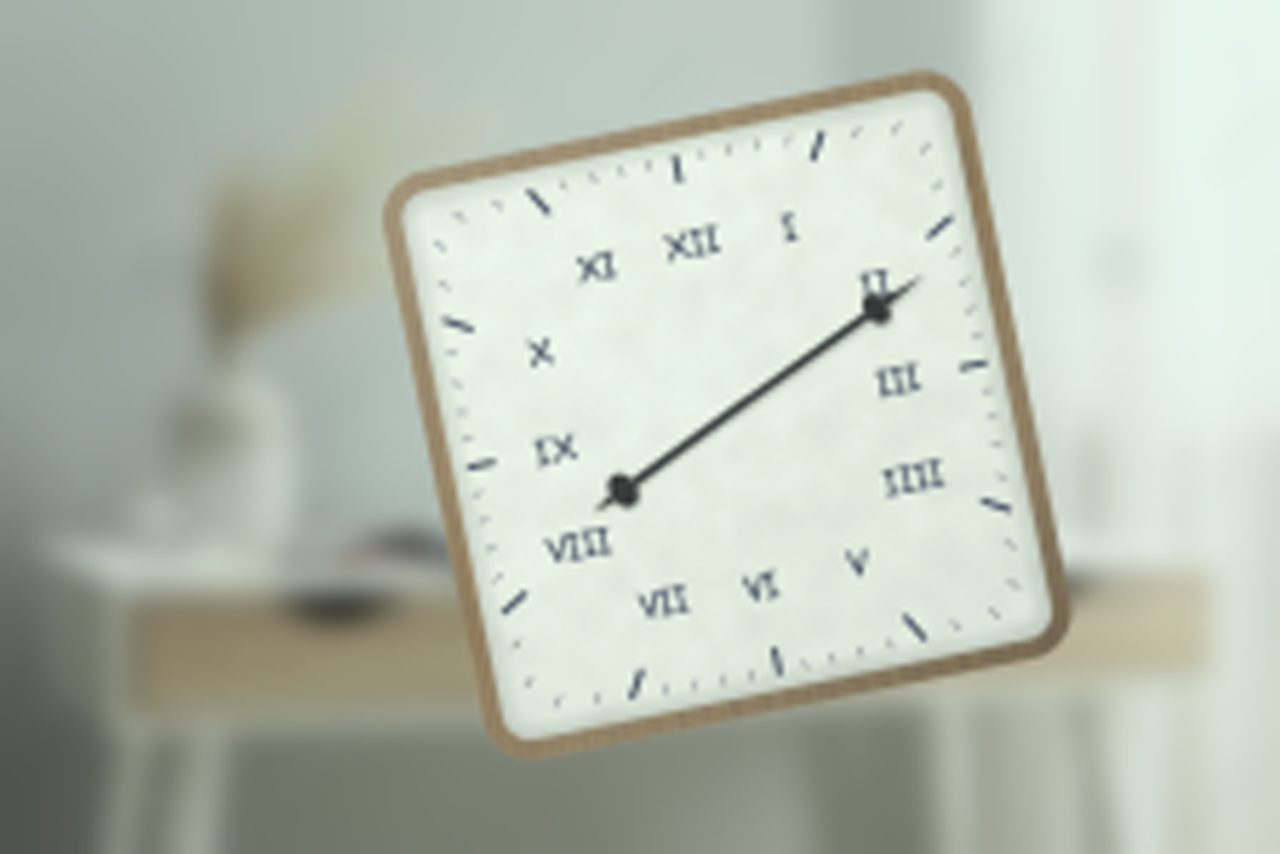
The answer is 8 h 11 min
